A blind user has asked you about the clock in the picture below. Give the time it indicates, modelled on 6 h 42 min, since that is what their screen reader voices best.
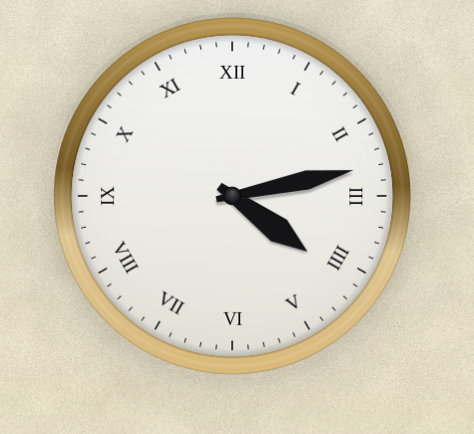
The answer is 4 h 13 min
